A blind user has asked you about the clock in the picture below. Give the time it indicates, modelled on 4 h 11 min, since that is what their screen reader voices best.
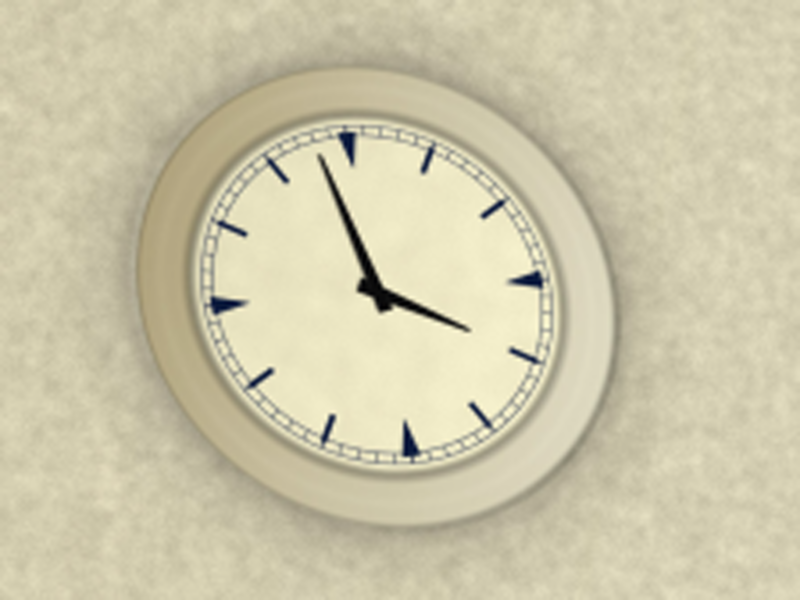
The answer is 3 h 58 min
